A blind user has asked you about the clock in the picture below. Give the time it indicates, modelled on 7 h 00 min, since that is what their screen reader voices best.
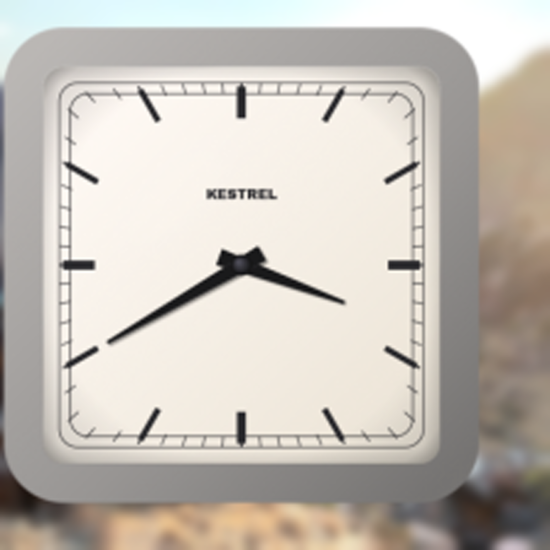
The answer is 3 h 40 min
